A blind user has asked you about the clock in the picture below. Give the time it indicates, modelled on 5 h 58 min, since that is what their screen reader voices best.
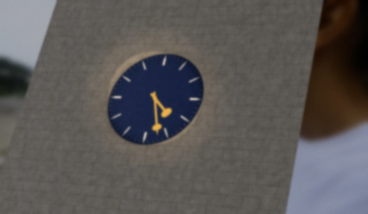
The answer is 4 h 27 min
